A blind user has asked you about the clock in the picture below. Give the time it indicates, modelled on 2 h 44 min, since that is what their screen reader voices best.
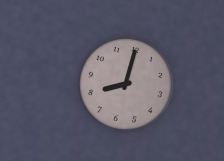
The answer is 8 h 00 min
